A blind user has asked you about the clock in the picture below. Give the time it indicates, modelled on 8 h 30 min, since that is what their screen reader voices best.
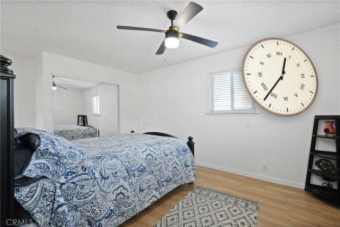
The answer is 12 h 37 min
